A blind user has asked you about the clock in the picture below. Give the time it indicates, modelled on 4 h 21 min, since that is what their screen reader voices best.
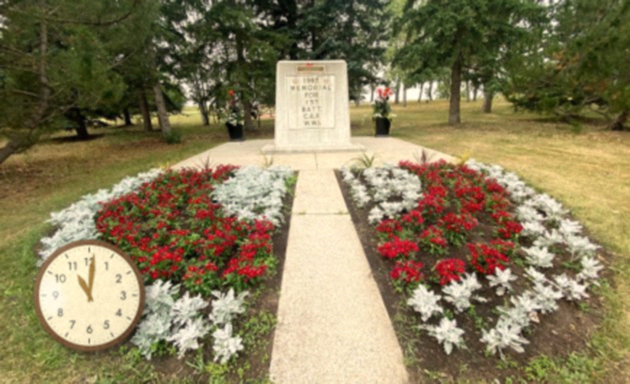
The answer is 11 h 01 min
